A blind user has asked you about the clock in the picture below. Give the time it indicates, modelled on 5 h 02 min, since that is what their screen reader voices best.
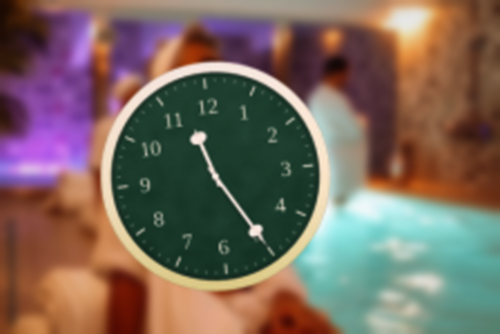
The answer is 11 h 25 min
